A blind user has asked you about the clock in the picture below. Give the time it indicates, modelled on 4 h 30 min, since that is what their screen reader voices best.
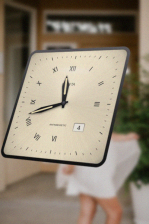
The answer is 11 h 42 min
